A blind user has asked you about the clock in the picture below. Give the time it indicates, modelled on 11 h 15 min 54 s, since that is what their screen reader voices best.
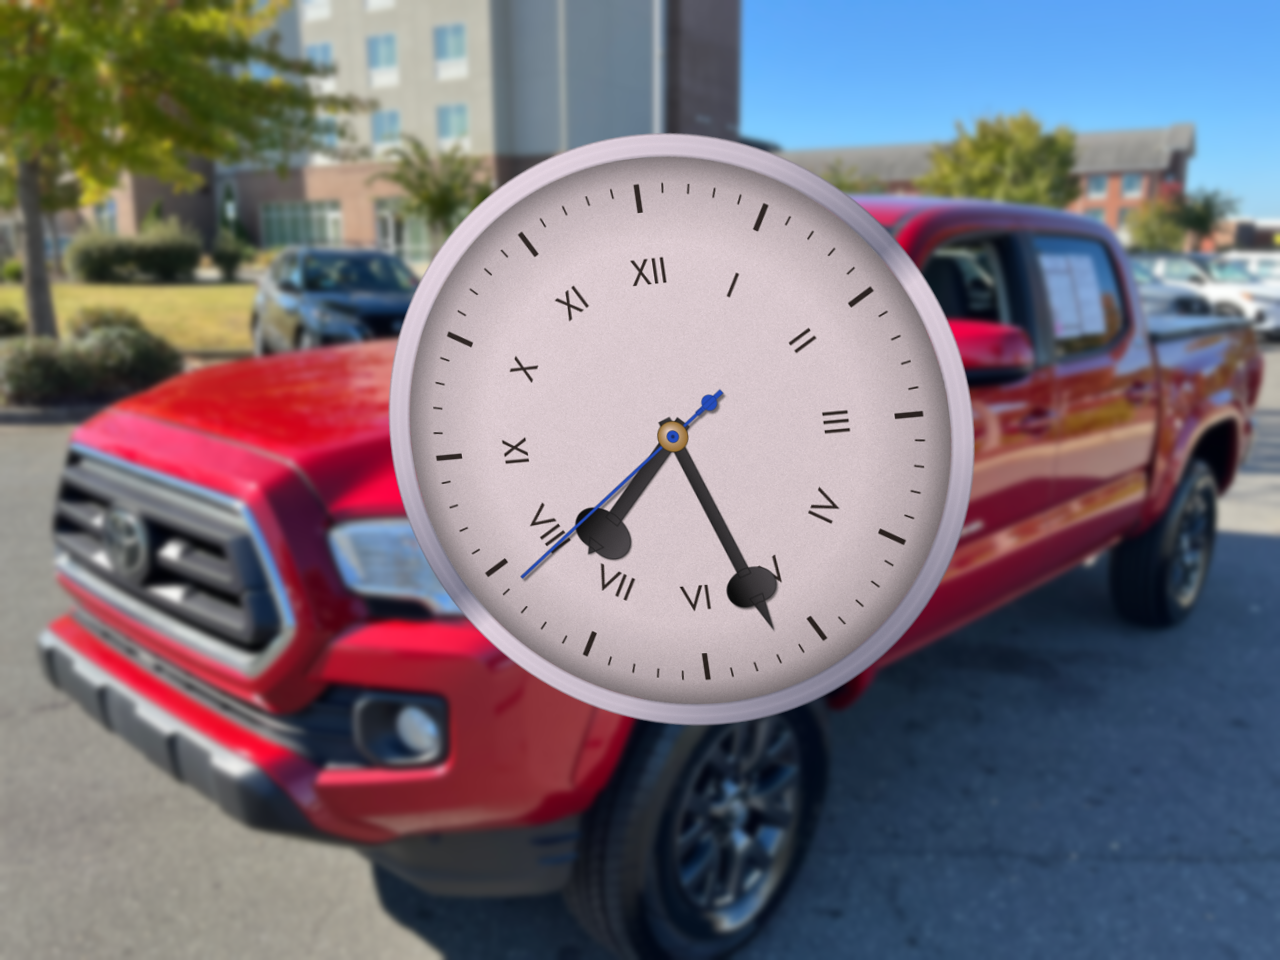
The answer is 7 h 26 min 39 s
